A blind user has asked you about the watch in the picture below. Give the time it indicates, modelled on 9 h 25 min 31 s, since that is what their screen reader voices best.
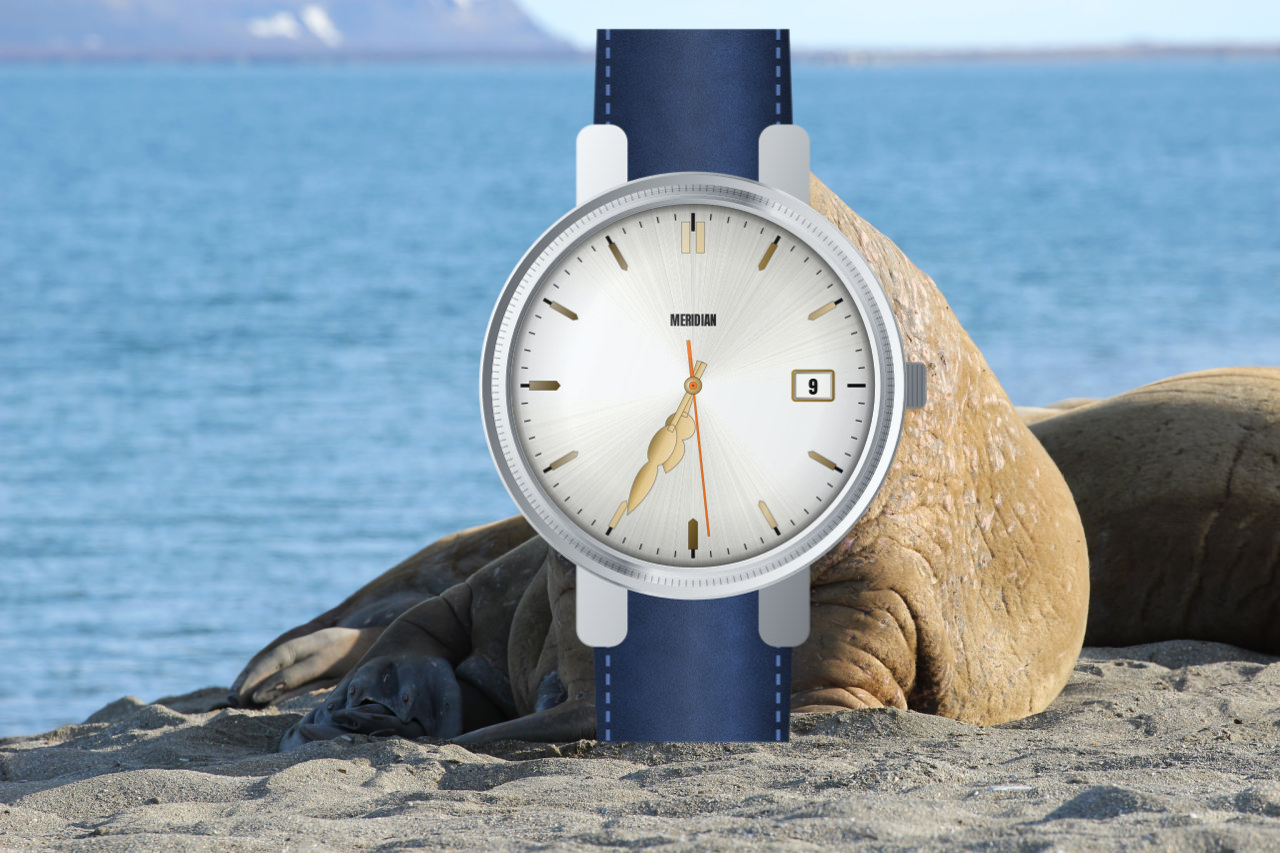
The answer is 6 h 34 min 29 s
